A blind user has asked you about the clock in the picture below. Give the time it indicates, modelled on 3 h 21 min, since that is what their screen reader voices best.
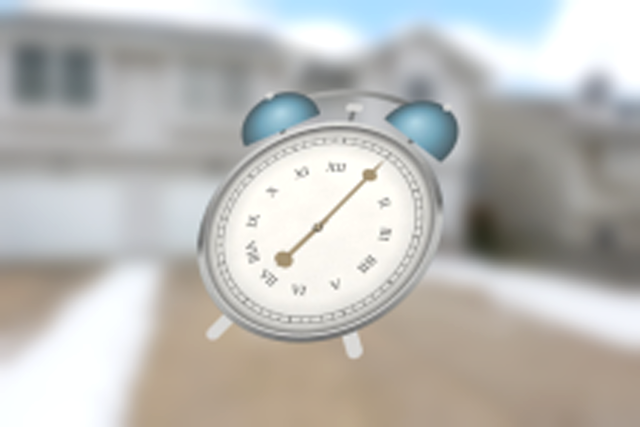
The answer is 7 h 05 min
